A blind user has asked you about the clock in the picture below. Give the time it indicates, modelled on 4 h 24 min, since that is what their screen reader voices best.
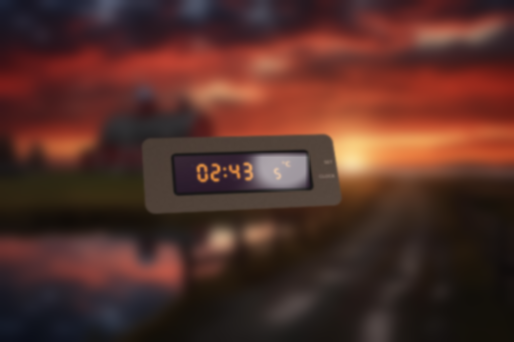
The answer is 2 h 43 min
